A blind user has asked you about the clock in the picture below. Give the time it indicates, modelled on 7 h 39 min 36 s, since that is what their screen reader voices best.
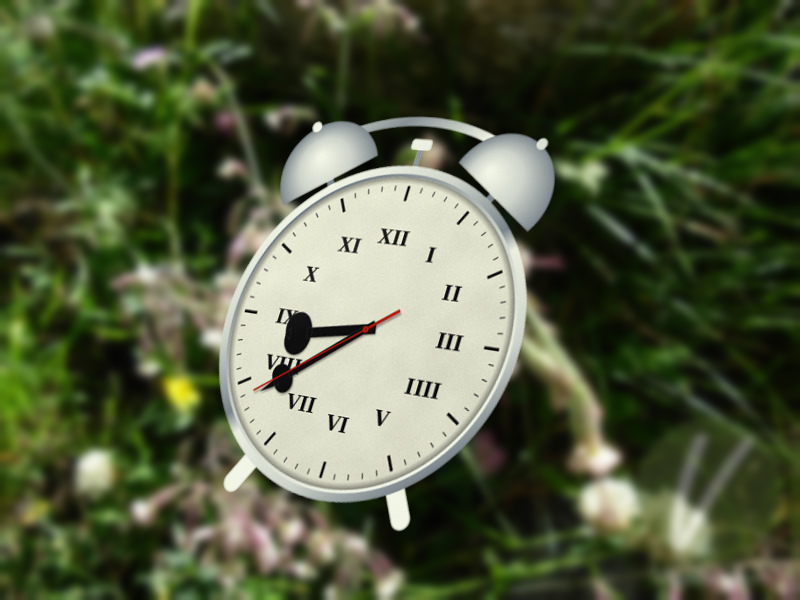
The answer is 8 h 38 min 39 s
